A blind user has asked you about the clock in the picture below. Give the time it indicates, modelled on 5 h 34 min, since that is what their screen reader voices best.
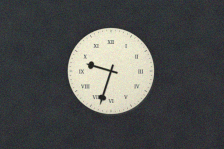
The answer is 9 h 33 min
